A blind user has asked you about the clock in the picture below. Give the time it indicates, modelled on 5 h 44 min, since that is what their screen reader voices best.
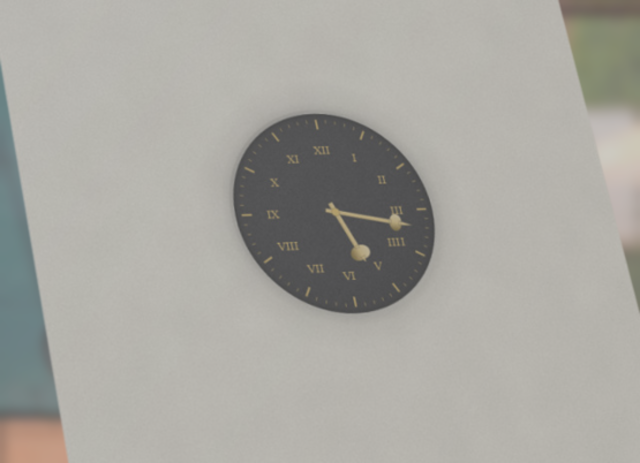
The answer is 5 h 17 min
